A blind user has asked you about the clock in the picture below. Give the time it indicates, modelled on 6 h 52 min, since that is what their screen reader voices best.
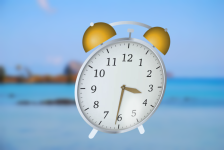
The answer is 3 h 31 min
